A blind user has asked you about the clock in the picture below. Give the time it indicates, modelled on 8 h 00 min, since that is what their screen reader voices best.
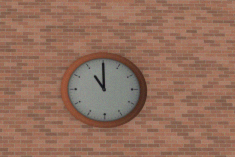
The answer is 11 h 00 min
